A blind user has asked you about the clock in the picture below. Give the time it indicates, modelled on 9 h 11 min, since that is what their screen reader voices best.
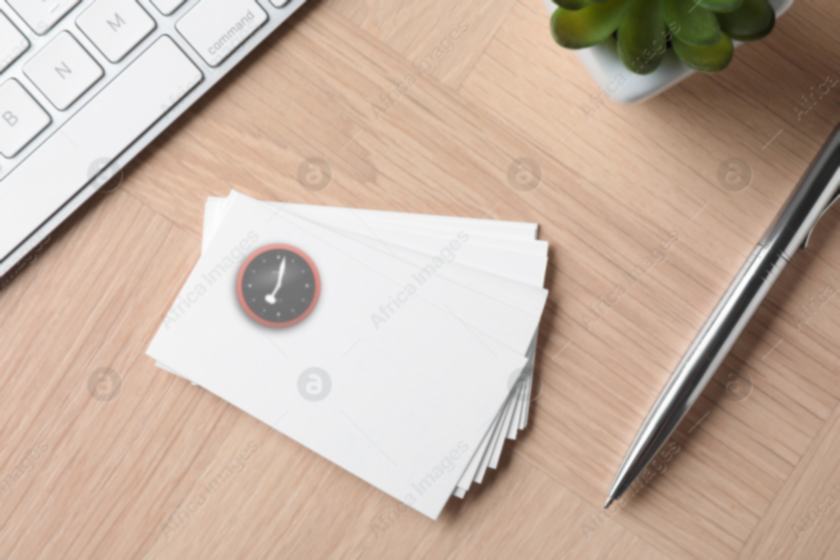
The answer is 7 h 02 min
